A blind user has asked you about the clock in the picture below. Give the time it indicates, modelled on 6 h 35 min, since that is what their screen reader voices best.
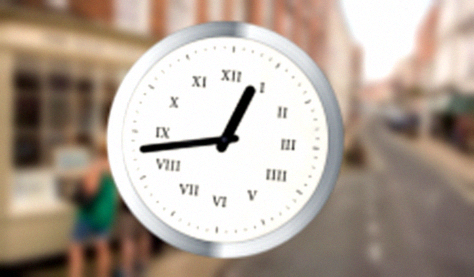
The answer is 12 h 43 min
